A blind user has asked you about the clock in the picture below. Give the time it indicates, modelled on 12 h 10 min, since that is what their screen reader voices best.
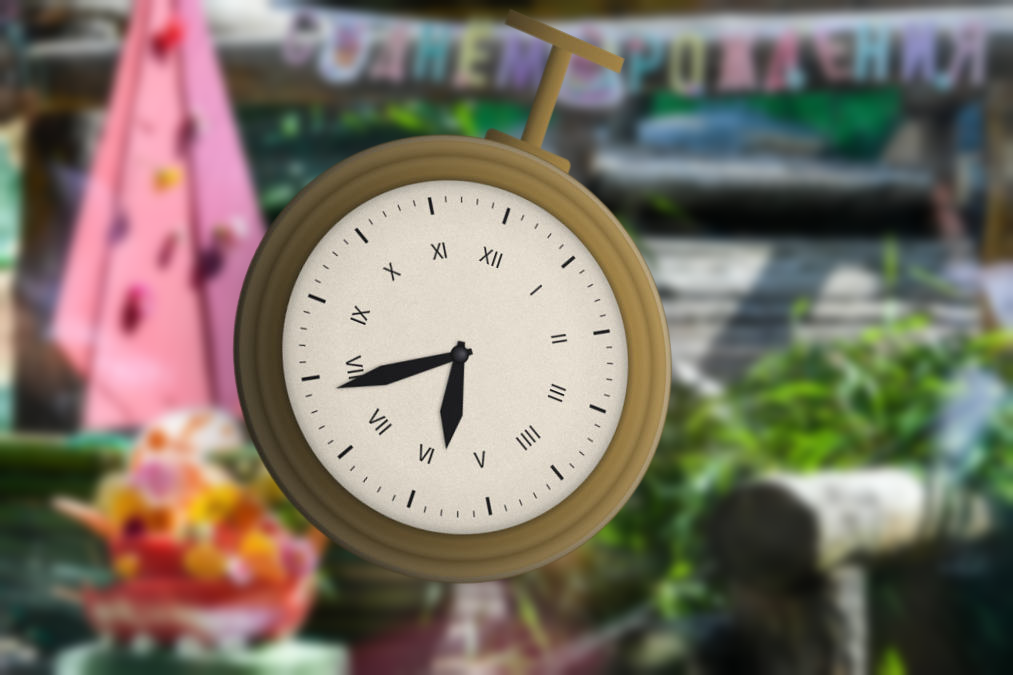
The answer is 5 h 39 min
